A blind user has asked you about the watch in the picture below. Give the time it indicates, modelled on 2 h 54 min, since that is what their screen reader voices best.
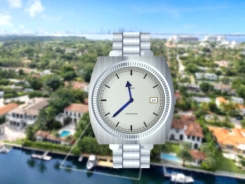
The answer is 11 h 38 min
